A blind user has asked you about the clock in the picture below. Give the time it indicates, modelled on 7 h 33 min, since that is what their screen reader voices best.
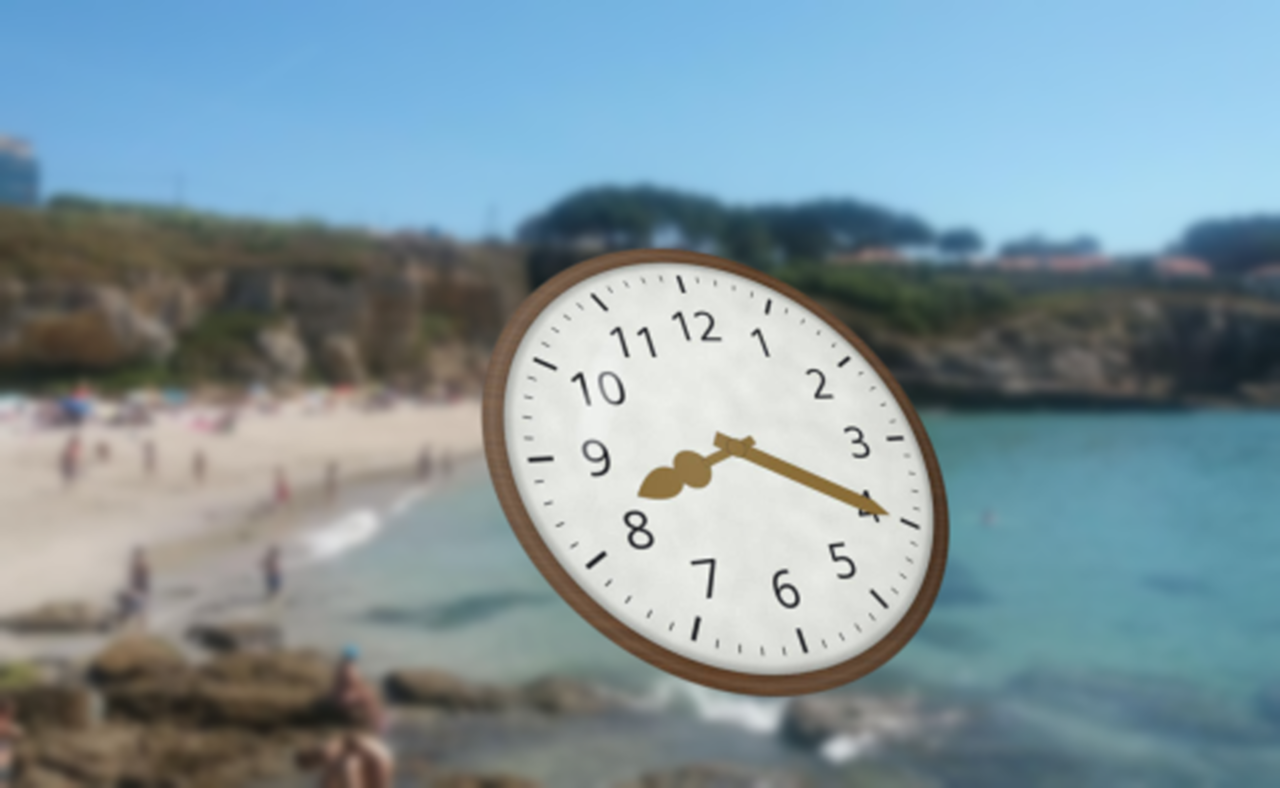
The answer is 8 h 20 min
